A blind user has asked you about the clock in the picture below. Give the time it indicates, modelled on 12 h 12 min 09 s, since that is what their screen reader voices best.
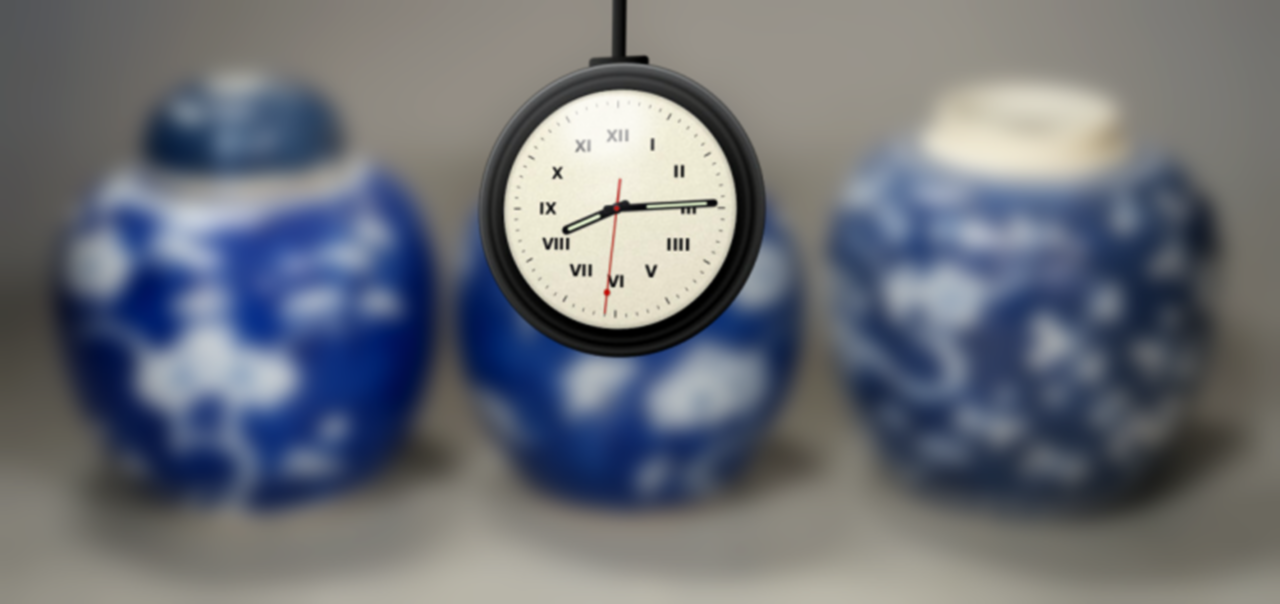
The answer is 8 h 14 min 31 s
